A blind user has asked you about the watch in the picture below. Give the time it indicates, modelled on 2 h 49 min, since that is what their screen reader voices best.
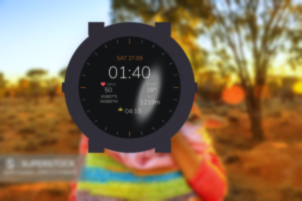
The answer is 1 h 40 min
